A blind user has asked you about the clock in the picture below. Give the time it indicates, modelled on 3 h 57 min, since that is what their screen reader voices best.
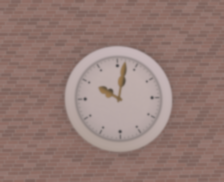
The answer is 10 h 02 min
